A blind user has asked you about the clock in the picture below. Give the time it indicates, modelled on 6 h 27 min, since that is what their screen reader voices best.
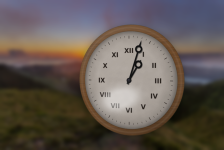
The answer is 1 h 03 min
